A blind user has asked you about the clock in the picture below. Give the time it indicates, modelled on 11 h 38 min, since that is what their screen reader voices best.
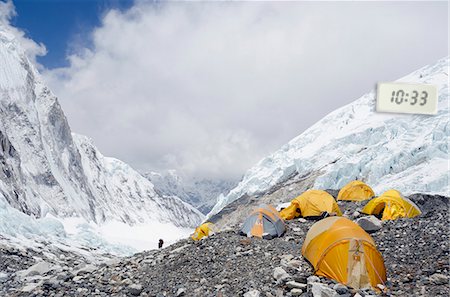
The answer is 10 h 33 min
